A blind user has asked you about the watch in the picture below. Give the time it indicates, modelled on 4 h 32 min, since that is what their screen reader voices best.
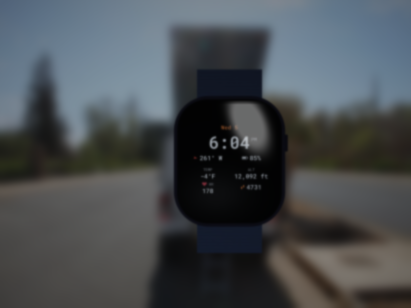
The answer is 6 h 04 min
